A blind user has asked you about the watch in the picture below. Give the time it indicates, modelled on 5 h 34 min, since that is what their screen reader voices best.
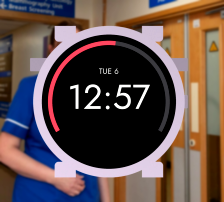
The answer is 12 h 57 min
